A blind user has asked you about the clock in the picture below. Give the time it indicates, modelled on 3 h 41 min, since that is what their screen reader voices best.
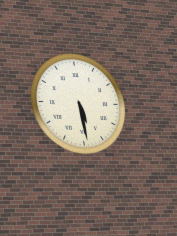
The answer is 5 h 29 min
